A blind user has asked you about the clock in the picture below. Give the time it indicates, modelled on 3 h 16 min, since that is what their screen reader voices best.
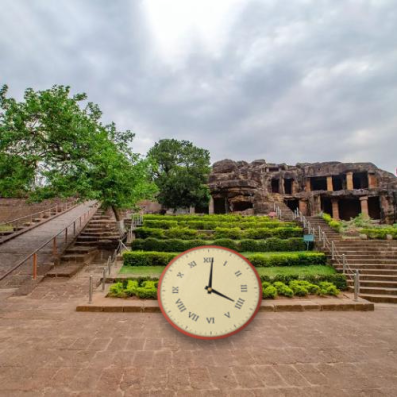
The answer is 4 h 01 min
